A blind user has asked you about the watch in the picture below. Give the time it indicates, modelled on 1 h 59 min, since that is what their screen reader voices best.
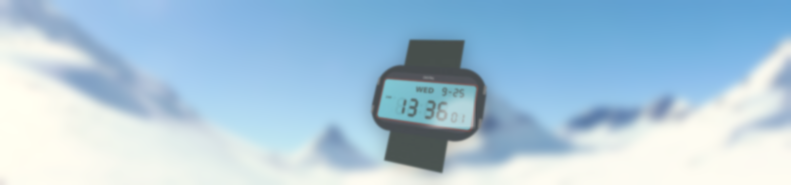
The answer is 13 h 36 min
